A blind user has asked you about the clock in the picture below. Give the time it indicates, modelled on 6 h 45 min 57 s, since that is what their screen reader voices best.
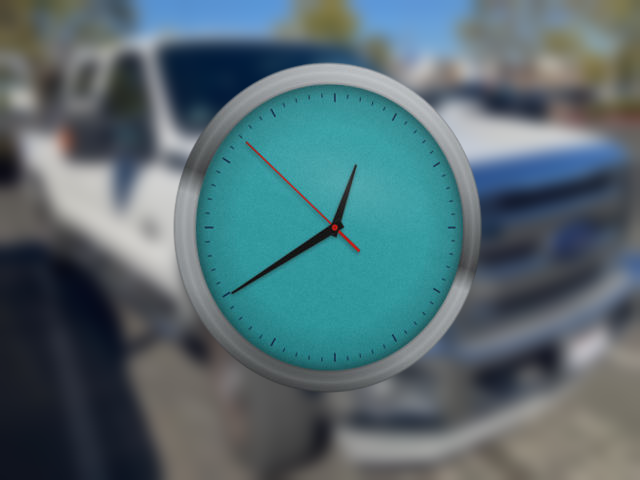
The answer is 12 h 39 min 52 s
